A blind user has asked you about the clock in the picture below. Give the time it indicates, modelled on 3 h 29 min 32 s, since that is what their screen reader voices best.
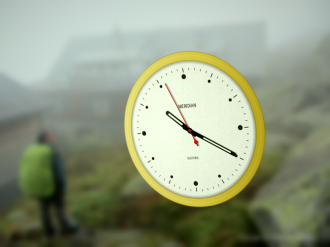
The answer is 10 h 19 min 56 s
